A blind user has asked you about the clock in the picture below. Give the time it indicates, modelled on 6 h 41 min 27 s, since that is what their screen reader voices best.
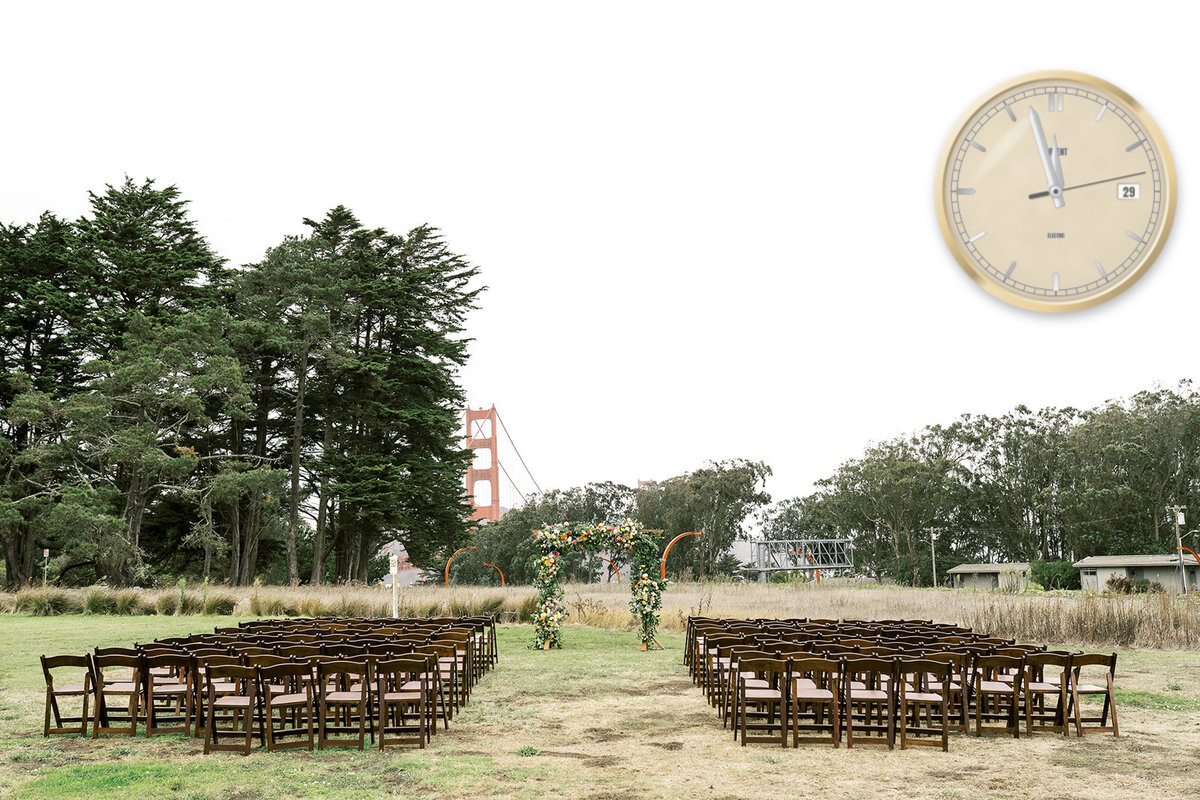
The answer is 11 h 57 min 13 s
